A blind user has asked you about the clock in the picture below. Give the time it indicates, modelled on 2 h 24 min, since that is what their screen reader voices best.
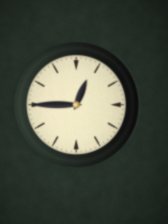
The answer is 12 h 45 min
